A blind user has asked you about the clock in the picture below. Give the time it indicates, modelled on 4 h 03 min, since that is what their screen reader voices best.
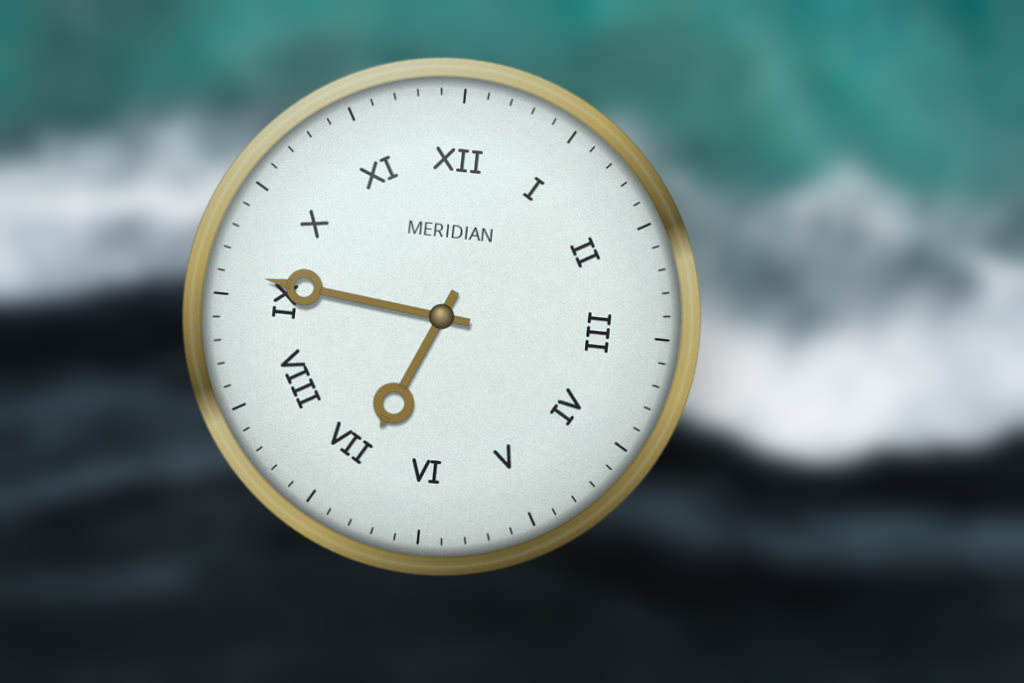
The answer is 6 h 46 min
